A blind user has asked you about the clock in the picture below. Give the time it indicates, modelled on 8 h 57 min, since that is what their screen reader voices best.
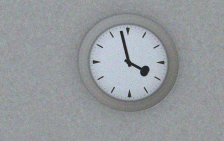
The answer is 3 h 58 min
